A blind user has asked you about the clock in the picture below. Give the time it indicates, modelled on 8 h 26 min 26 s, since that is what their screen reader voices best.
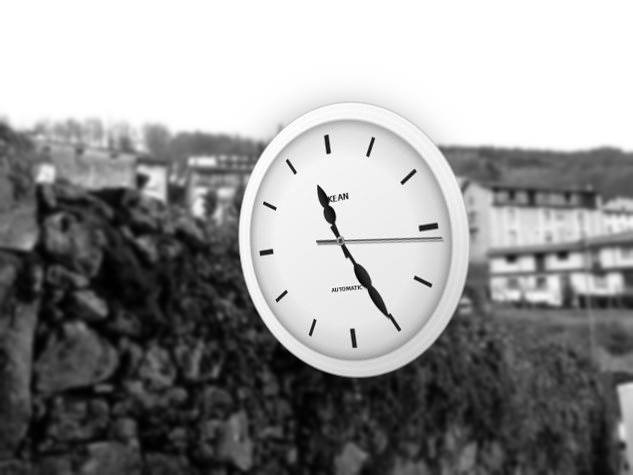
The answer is 11 h 25 min 16 s
